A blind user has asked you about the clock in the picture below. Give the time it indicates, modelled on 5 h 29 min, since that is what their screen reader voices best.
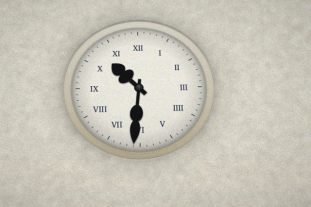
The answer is 10 h 31 min
